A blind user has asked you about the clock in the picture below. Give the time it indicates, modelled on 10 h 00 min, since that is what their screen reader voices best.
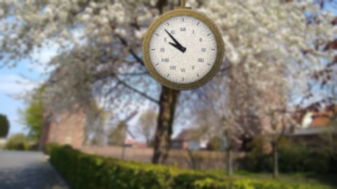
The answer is 9 h 53 min
